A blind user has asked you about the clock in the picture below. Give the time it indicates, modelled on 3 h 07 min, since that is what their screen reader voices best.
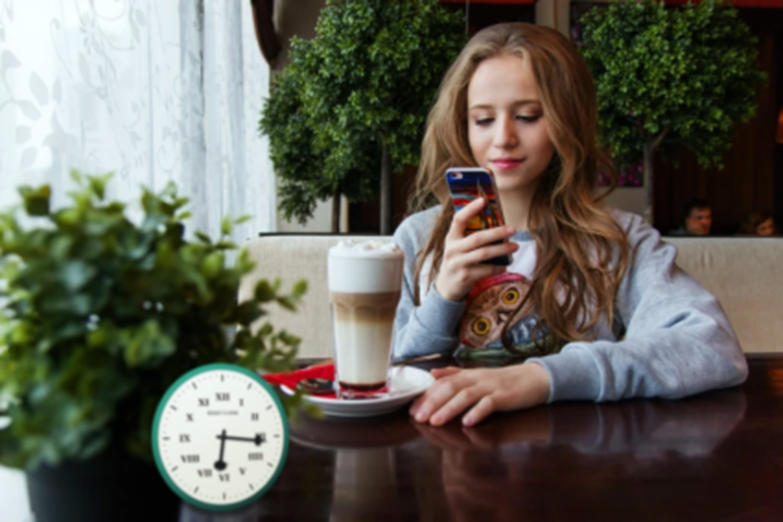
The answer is 6 h 16 min
